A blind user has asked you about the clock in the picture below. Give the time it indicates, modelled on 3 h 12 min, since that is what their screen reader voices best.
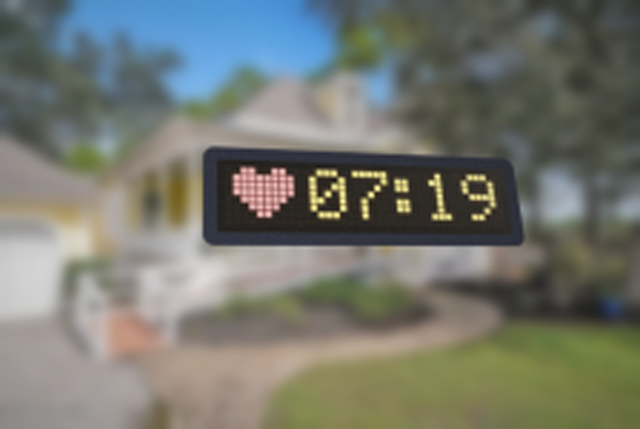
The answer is 7 h 19 min
